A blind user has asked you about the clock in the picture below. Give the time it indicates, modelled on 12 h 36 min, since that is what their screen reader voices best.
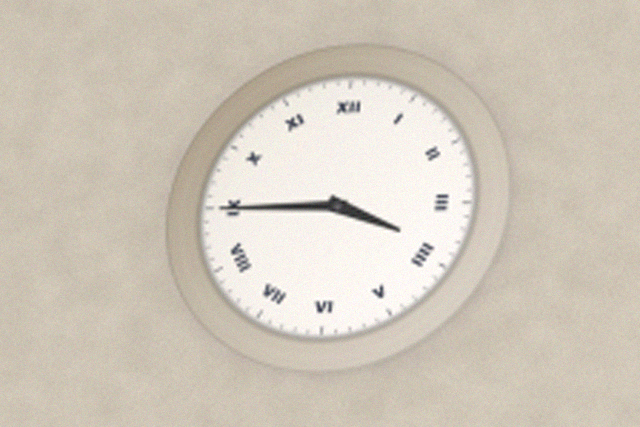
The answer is 3 h 45 min
